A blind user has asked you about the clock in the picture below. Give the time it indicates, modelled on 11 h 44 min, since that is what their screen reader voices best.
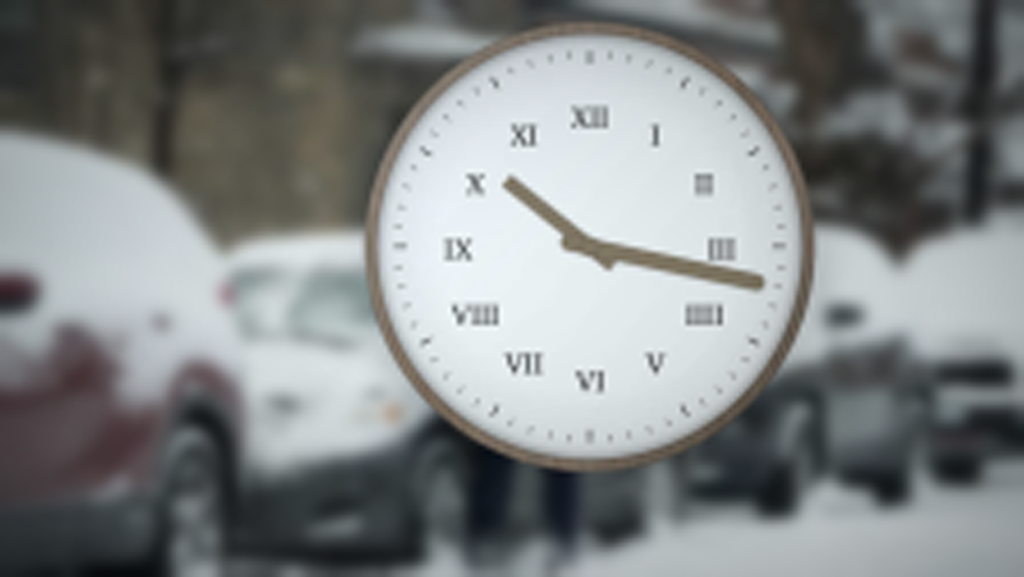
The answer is 10 h 17 min
